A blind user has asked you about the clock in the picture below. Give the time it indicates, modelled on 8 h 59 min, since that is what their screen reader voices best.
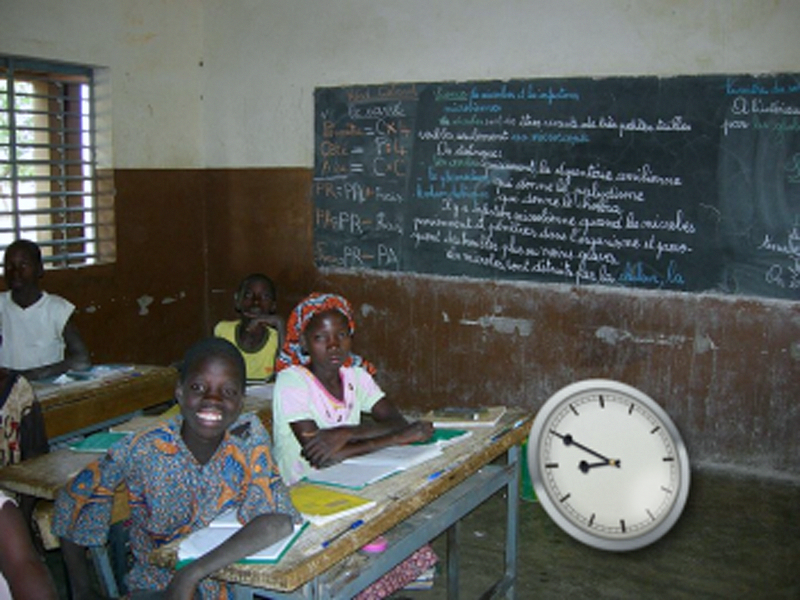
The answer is 8 h 50 min
